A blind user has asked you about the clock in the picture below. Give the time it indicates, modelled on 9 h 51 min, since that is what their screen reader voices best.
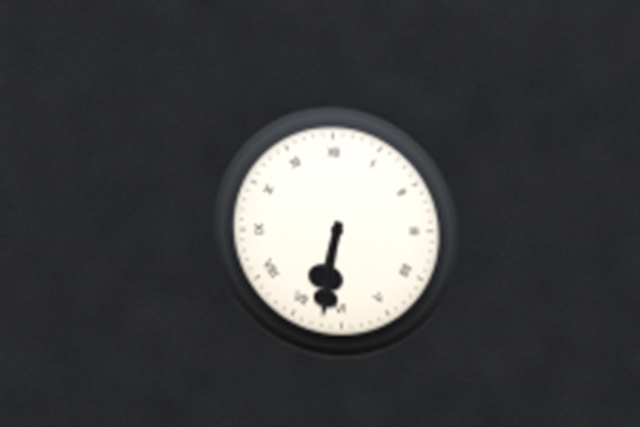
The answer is 6 h 32 min
